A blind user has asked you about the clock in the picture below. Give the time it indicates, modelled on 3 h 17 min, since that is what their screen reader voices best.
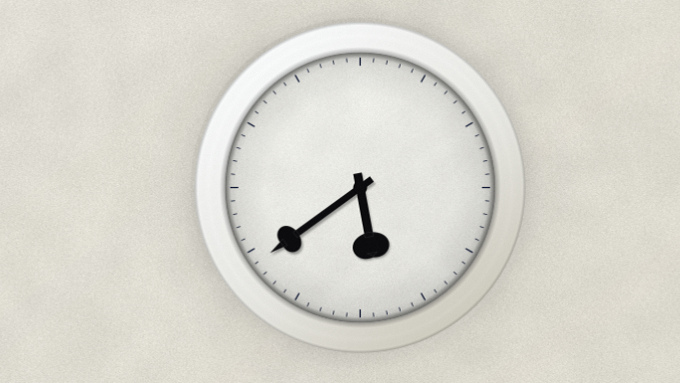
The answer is 5 h 39 min
